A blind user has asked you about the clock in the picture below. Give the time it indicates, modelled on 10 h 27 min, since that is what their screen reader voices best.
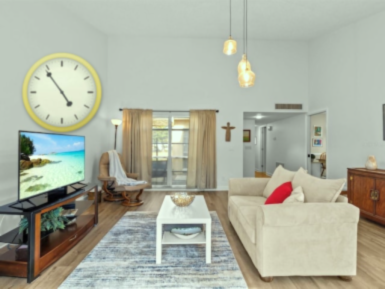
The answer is 4 h 54 min
